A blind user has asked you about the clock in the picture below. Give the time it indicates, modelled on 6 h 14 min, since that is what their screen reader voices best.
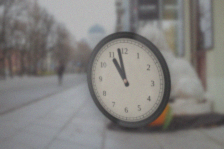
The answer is 10 h 58 min
